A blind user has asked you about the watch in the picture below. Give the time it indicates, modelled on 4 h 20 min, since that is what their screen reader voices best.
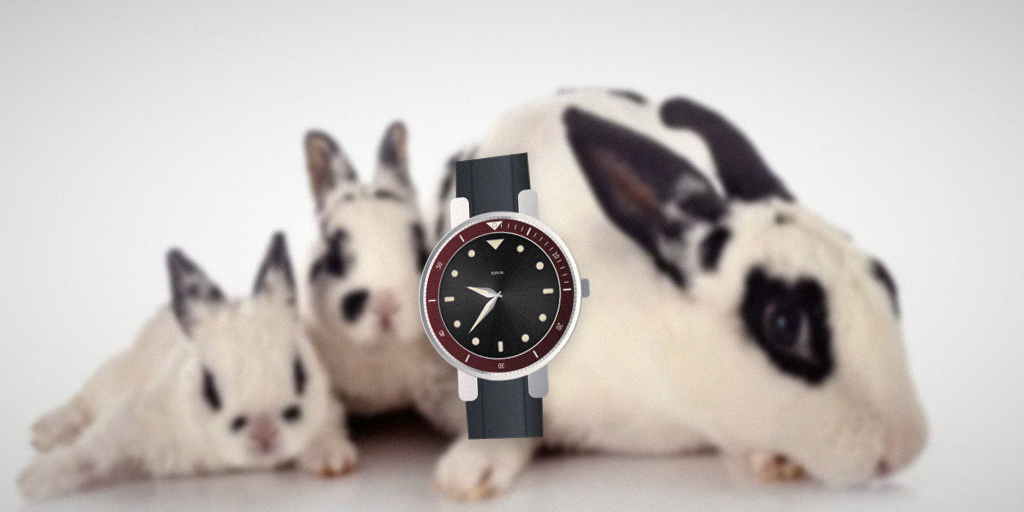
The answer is 9 h 37 min
